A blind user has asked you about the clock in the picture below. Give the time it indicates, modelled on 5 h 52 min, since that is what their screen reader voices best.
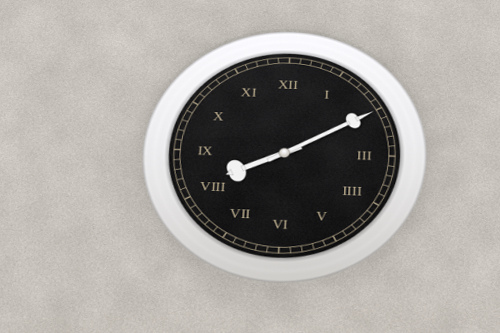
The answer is 8 h 10 min
